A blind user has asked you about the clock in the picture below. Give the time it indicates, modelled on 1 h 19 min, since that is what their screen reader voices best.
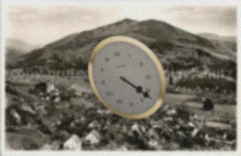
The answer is 4 h 22 min
